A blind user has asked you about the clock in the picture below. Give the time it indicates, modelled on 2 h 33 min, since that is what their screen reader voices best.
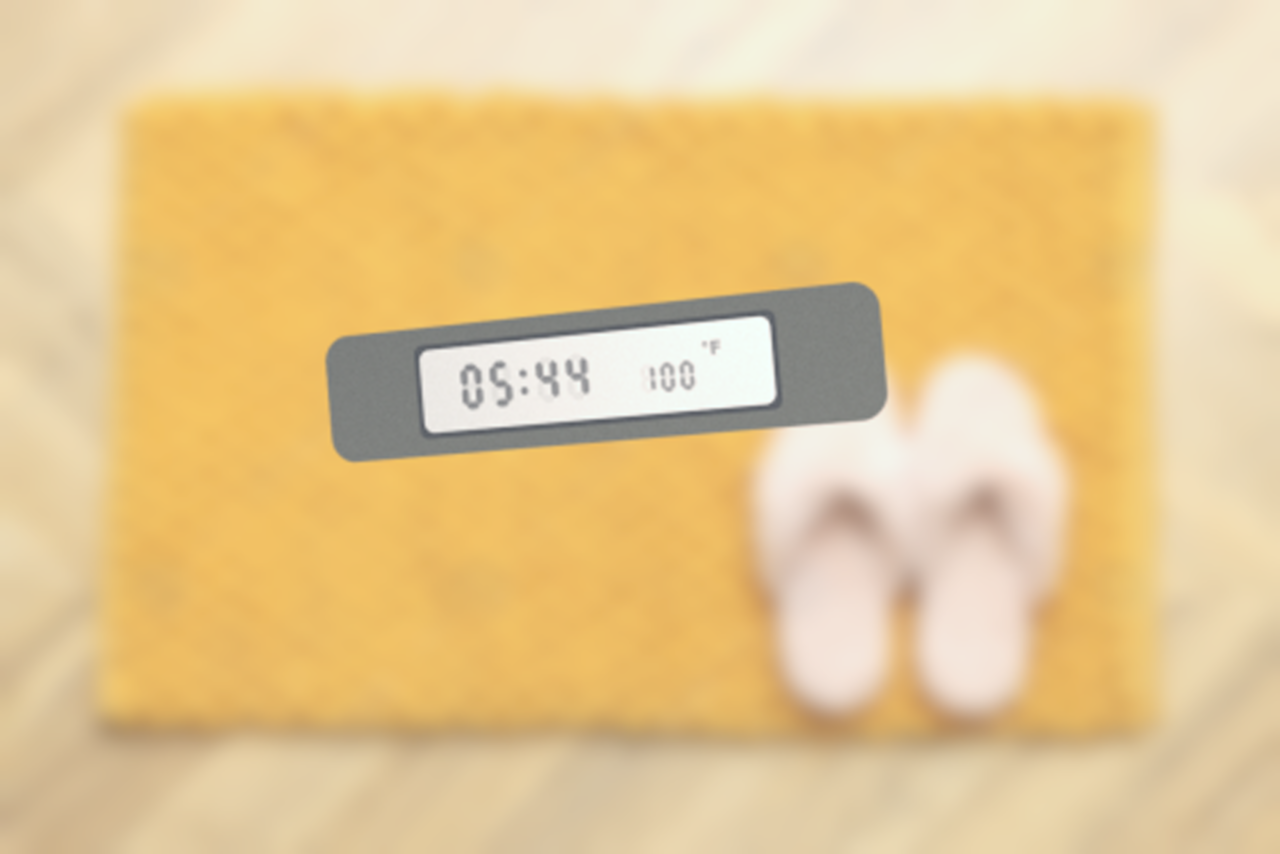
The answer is 5 h 44 min
